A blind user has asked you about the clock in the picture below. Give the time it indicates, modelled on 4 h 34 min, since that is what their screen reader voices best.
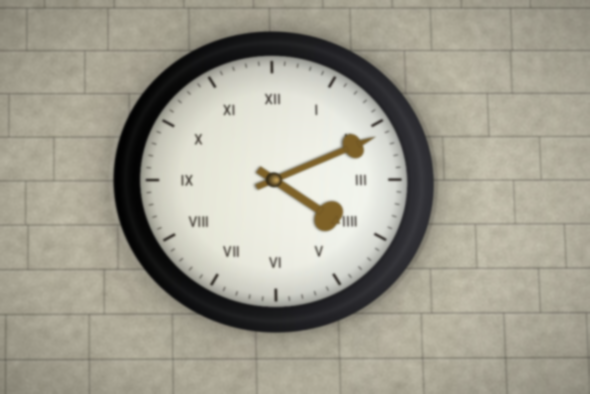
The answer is 4 h 11 min
